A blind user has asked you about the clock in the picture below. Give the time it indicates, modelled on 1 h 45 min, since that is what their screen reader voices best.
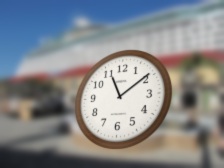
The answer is 11 h 09 min
